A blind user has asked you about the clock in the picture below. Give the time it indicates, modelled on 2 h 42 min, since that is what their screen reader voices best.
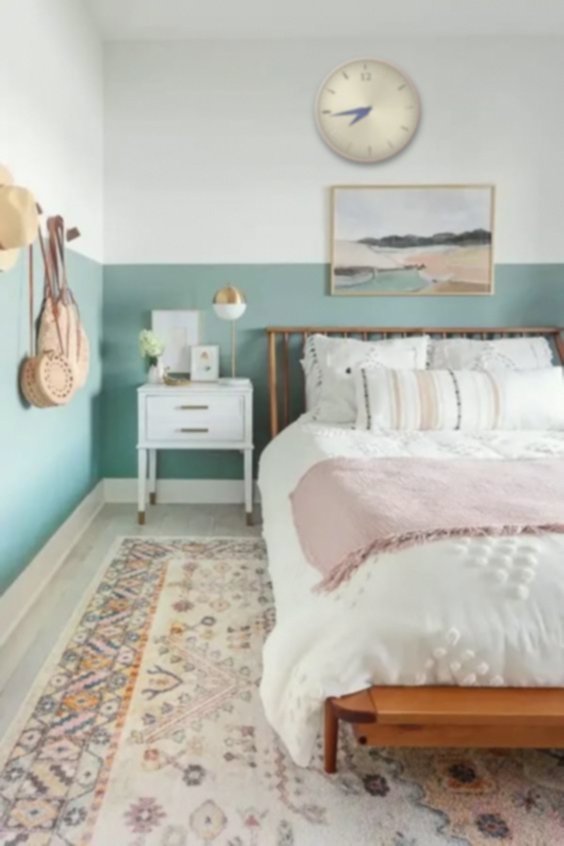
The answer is 7 h 44 min
